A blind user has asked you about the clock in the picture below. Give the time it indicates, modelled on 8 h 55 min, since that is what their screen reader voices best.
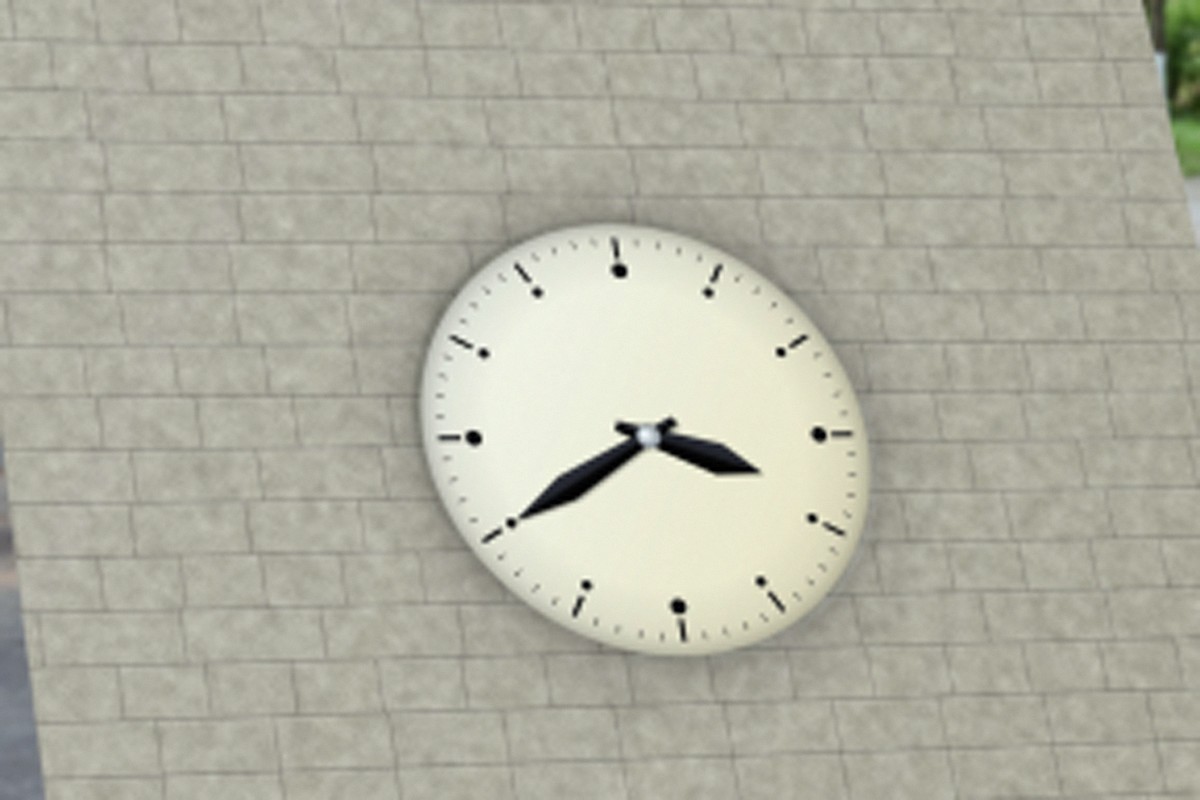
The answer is 3 h 40 min
